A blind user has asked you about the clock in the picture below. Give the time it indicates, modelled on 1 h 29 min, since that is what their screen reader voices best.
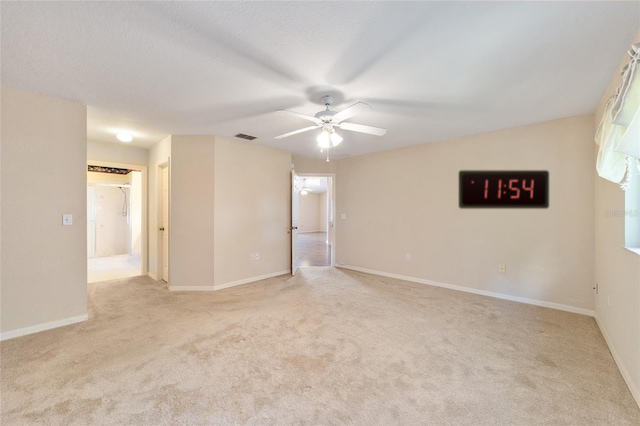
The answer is 11 h 54 min
